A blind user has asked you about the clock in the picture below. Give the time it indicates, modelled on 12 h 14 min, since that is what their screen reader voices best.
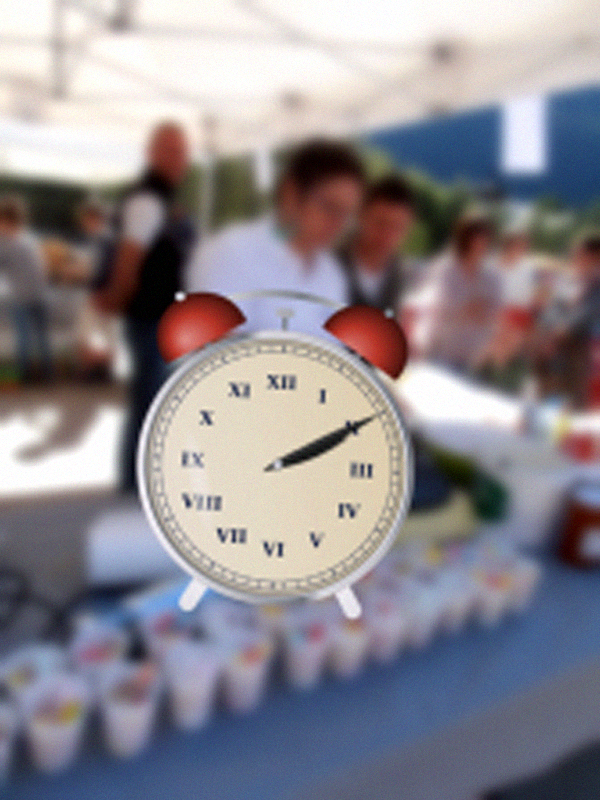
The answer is 2 h 10 min
